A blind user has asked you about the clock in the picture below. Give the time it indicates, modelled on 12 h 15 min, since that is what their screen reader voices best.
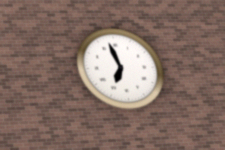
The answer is 6 h 58 min
